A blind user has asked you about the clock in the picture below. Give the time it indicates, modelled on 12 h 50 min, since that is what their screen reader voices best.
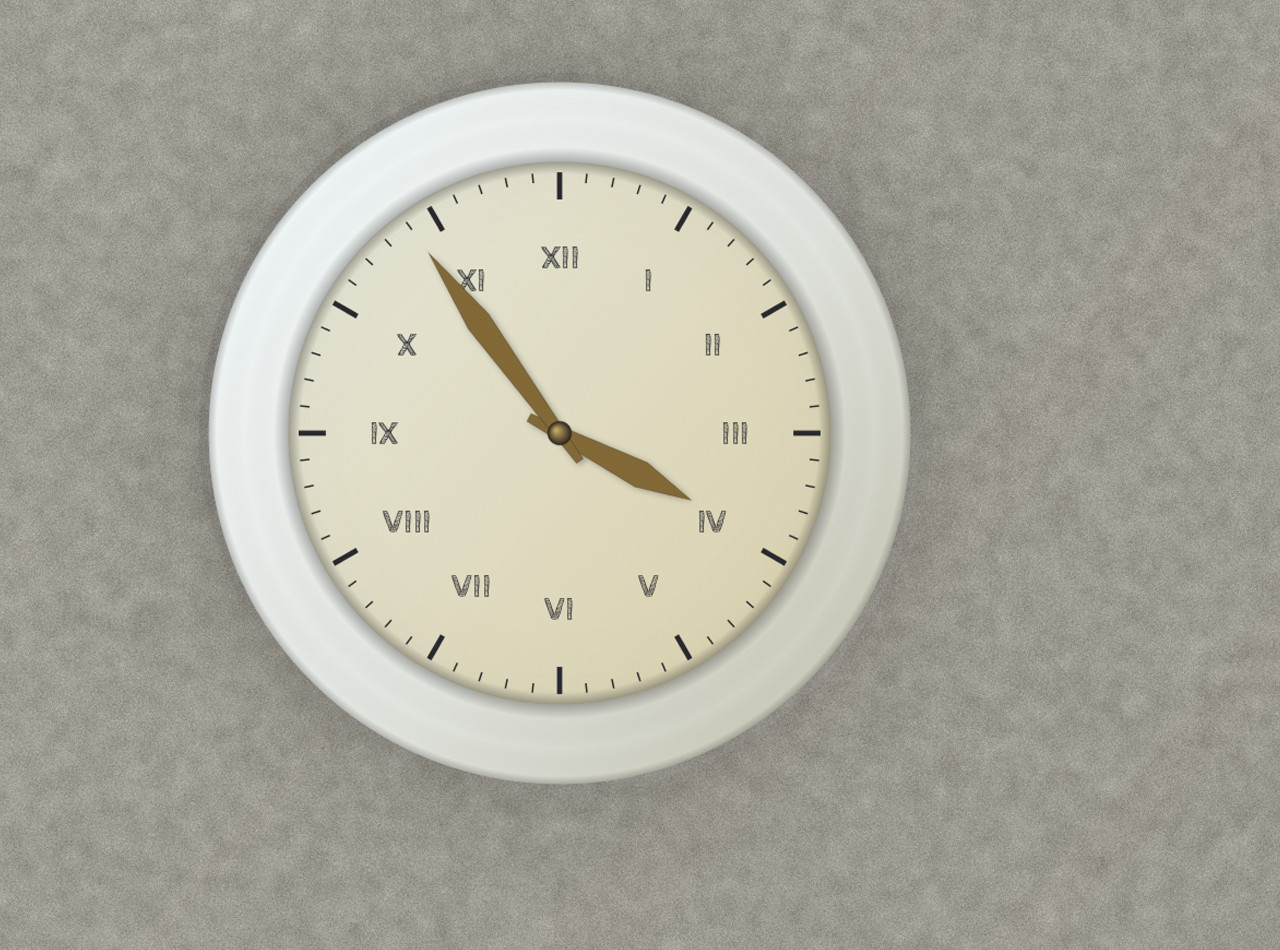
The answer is 3 h 54 min
